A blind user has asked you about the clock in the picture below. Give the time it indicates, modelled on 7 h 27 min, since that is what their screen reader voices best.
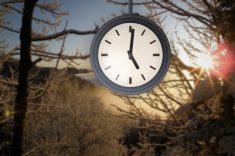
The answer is 5 h 01 min
